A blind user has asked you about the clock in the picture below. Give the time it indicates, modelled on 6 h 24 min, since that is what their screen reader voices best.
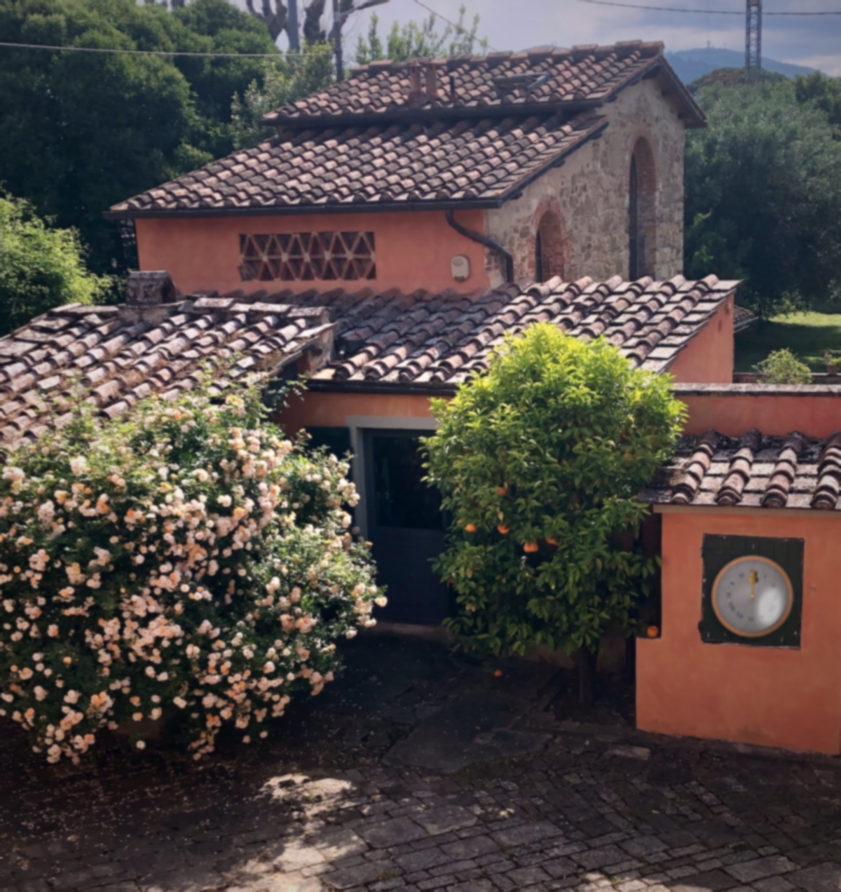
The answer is 12 h 00 min
